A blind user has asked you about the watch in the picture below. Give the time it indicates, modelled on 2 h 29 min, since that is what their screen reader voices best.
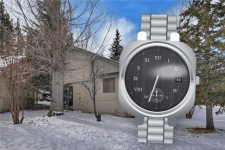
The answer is 6 h 33 min
